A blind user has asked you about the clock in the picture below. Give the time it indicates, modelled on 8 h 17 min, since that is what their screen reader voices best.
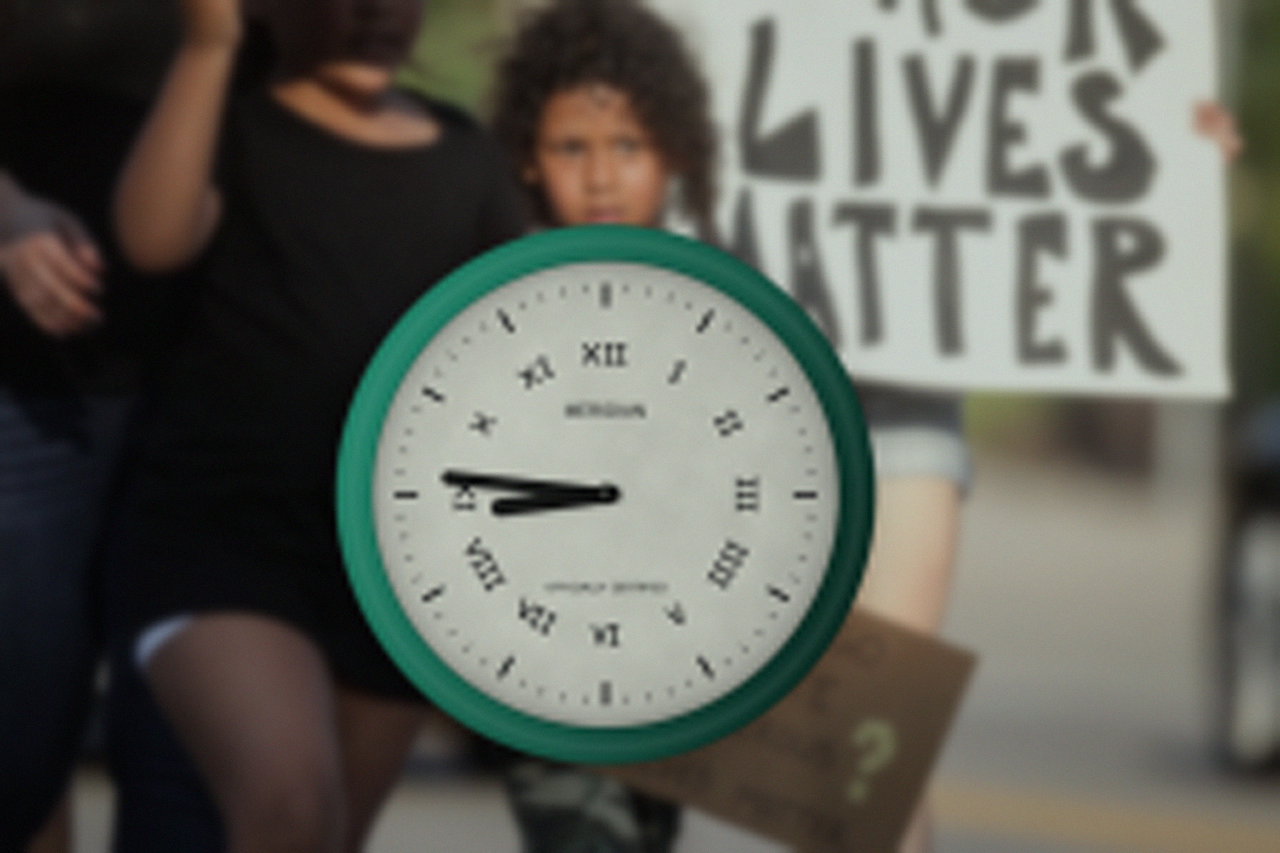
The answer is 8 h 46 min
